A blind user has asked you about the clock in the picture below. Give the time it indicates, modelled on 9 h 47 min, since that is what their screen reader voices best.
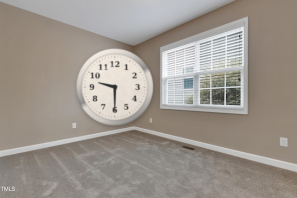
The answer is 9 h 30 min
